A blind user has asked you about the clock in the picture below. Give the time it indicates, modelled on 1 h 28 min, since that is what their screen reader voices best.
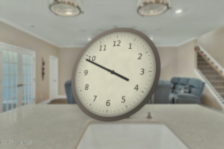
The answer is 3 h 49 min
